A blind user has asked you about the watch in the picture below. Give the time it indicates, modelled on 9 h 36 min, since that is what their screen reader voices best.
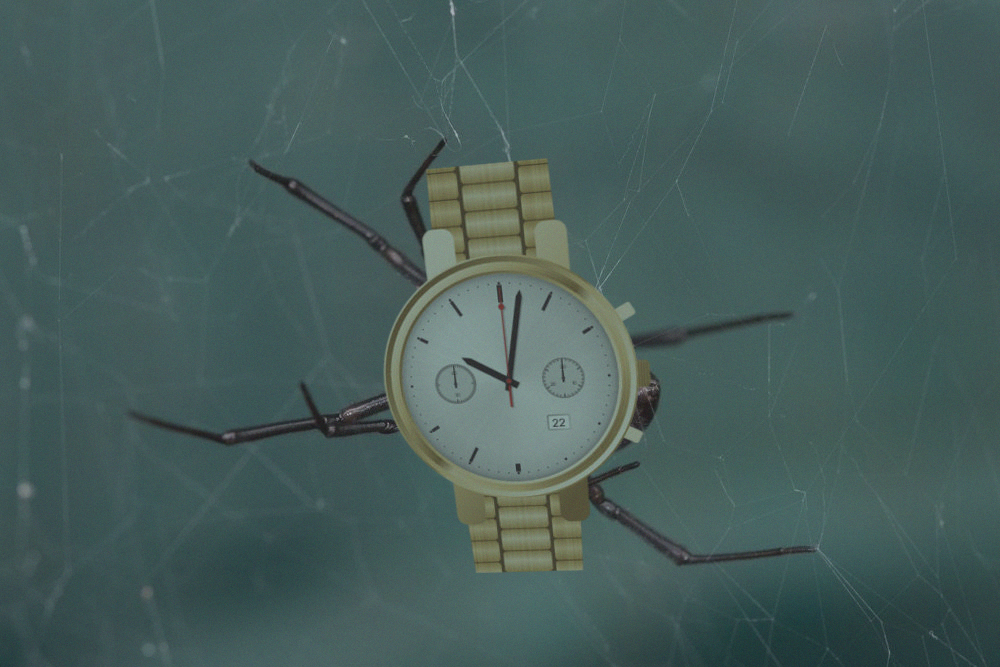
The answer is 10 h 02 min
